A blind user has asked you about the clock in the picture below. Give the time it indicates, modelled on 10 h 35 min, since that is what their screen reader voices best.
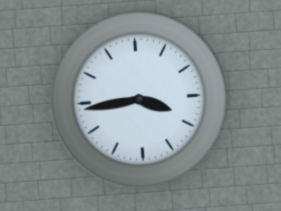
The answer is 3 h 44 min
